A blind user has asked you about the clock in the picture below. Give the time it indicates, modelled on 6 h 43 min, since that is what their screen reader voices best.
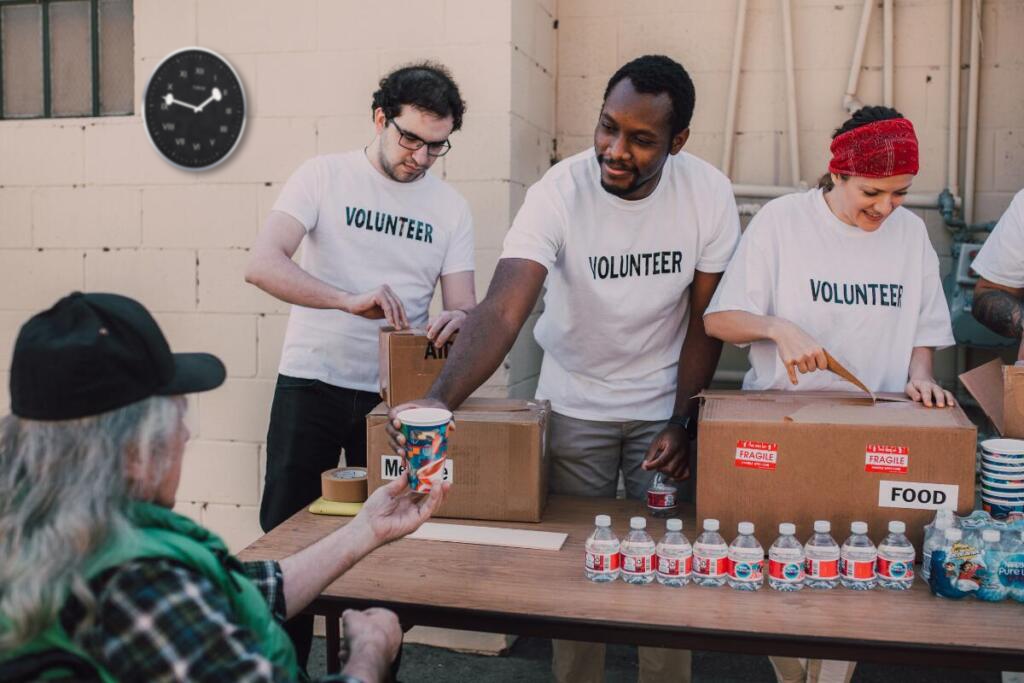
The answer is 1 h 47 min
